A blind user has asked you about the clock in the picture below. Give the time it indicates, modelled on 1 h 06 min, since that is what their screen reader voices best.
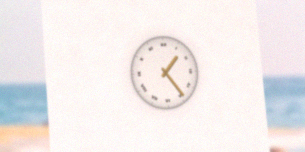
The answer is 1 h 24 min
